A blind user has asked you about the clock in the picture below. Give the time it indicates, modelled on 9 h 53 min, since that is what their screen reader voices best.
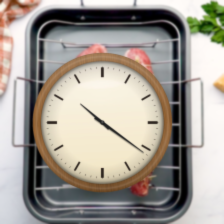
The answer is 10 h 21 min
